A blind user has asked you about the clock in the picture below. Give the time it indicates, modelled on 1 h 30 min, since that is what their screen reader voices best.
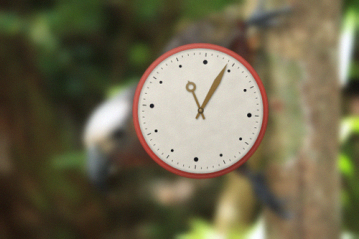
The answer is 11 h 04 min
